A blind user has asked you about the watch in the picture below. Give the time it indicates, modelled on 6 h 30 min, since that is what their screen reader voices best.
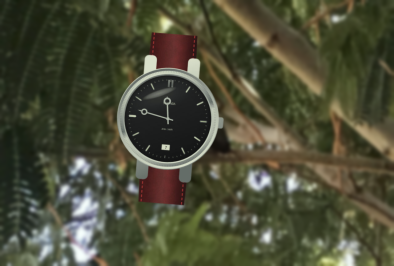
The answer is 11 h 47 min
